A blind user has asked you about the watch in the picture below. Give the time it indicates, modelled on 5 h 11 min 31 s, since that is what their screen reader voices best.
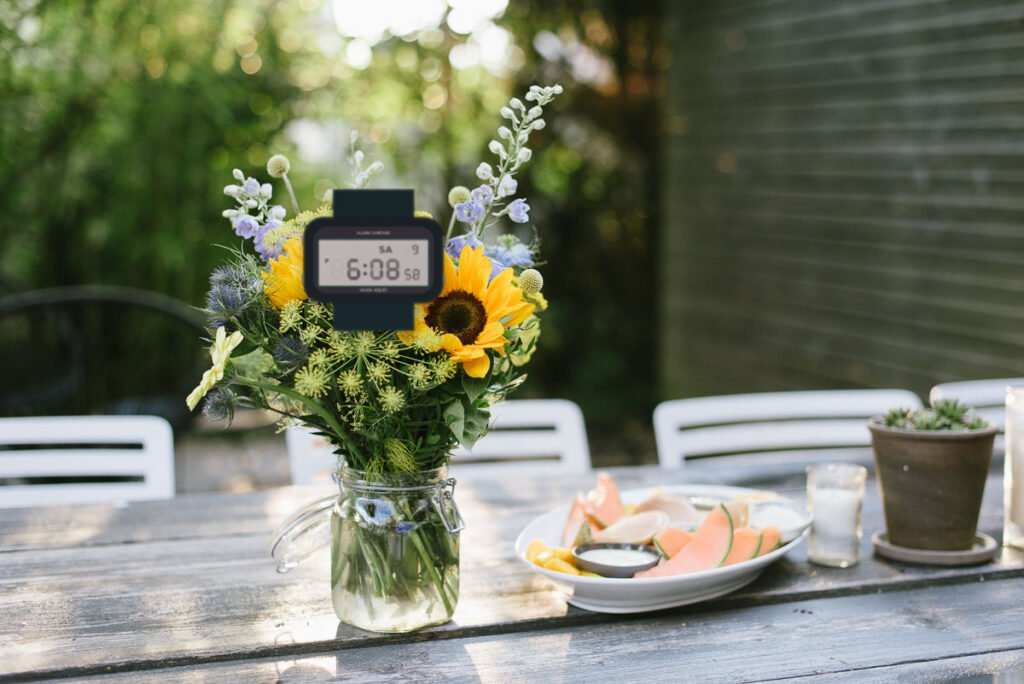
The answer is 6 h 08 min 58 s
